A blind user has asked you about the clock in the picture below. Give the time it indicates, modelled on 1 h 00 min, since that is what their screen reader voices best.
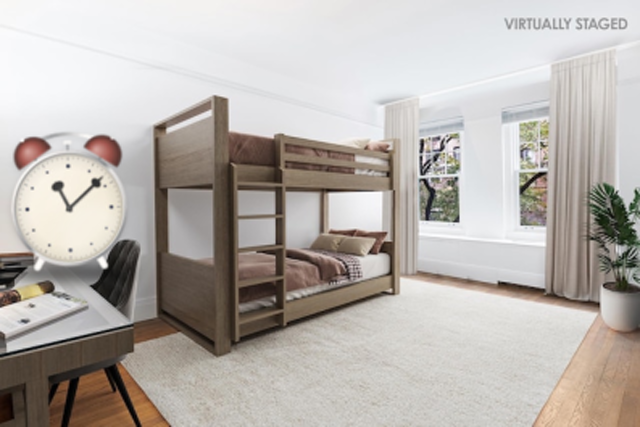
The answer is 11 h 08 min
